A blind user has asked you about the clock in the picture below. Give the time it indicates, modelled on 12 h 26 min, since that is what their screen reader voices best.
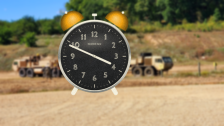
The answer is 3 h 49 min
